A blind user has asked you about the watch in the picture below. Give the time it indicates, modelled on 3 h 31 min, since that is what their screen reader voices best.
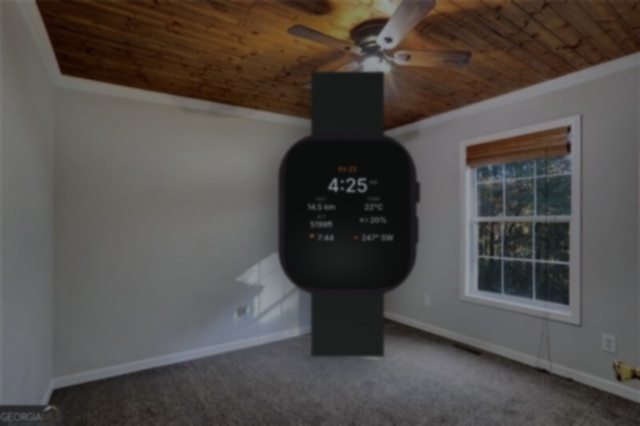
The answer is 4 h 25 min
